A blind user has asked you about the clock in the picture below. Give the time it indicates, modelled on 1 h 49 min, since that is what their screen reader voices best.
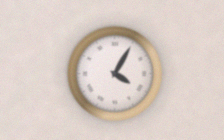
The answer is 4 h 05 min
